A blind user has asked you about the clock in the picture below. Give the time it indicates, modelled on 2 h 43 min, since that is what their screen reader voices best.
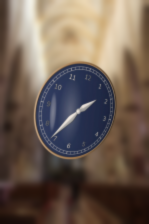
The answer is 1 h 36 min
